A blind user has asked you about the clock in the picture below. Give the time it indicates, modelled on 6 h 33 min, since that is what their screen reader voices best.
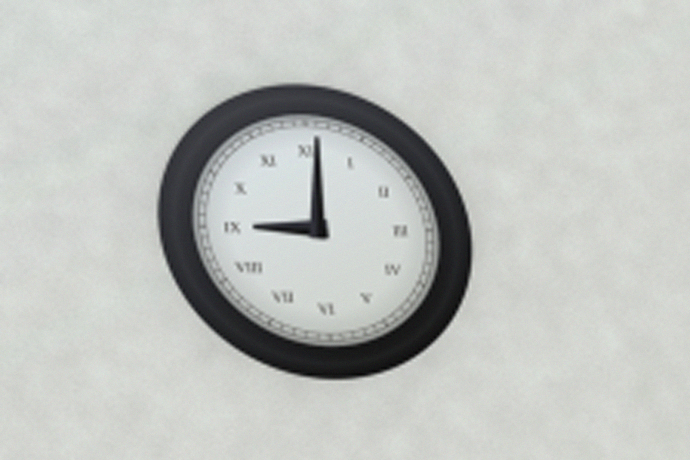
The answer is 9 h 01 min
